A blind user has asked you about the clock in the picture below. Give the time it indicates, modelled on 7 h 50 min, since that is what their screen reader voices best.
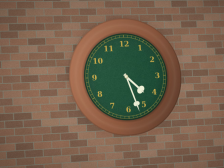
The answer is 4 h 27 min
